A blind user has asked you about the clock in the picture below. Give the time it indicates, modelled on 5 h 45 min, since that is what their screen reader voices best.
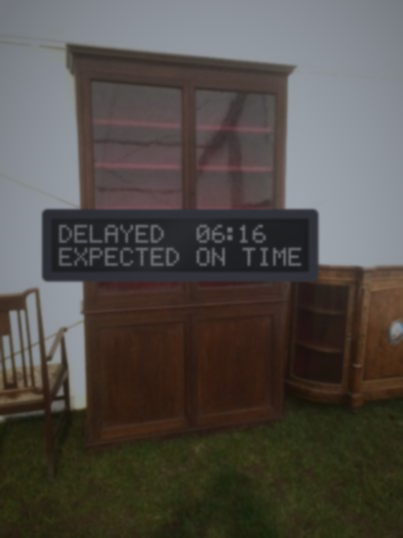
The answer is 6 h 16 min
